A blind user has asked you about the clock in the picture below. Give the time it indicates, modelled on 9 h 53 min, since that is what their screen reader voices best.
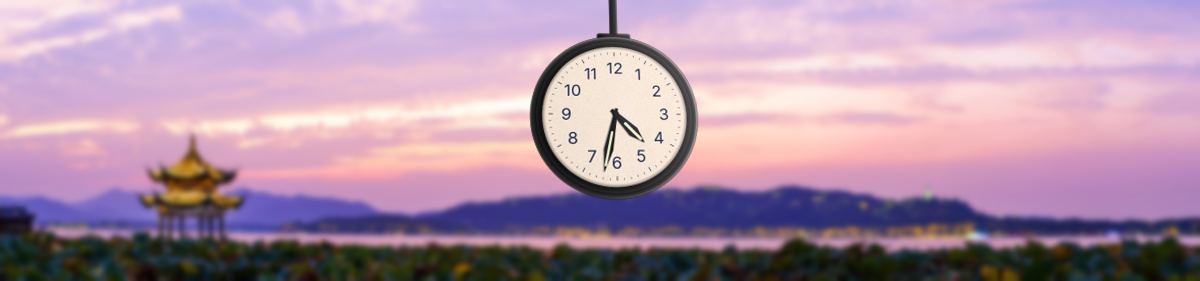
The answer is 4 h 32 min
